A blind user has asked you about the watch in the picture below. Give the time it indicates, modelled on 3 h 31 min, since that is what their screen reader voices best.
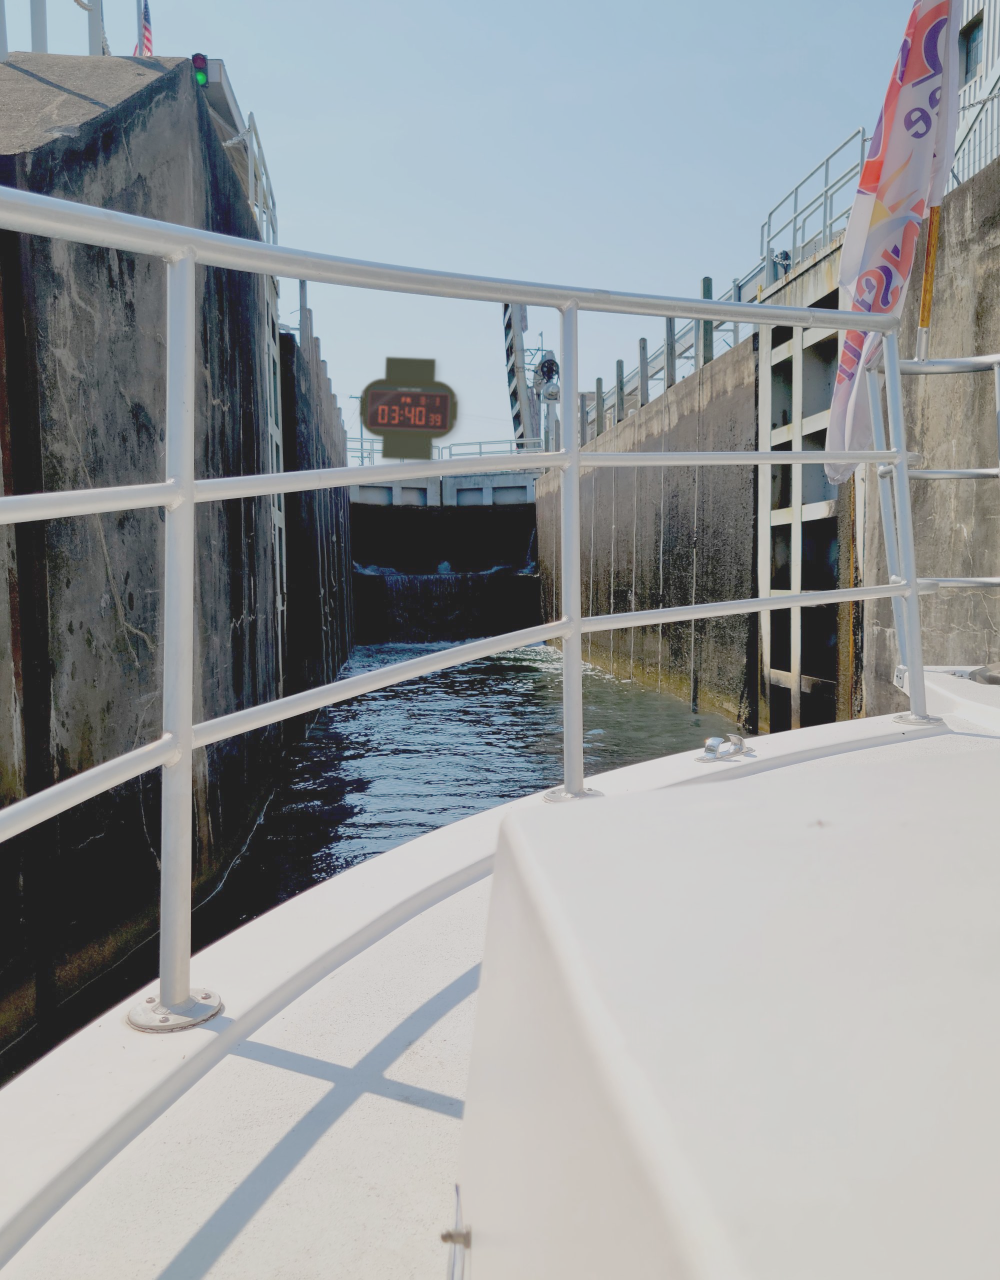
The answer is 3 h 40 min
